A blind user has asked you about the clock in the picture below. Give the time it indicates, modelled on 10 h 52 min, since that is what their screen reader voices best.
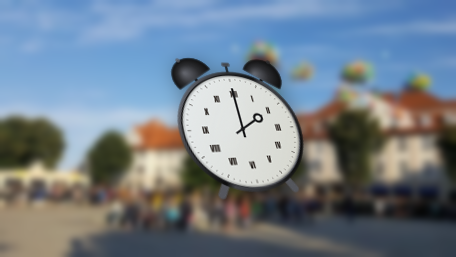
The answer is 2 h 00 min
